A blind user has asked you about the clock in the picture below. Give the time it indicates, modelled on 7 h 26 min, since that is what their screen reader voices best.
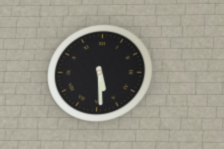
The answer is 5 h 29 min
